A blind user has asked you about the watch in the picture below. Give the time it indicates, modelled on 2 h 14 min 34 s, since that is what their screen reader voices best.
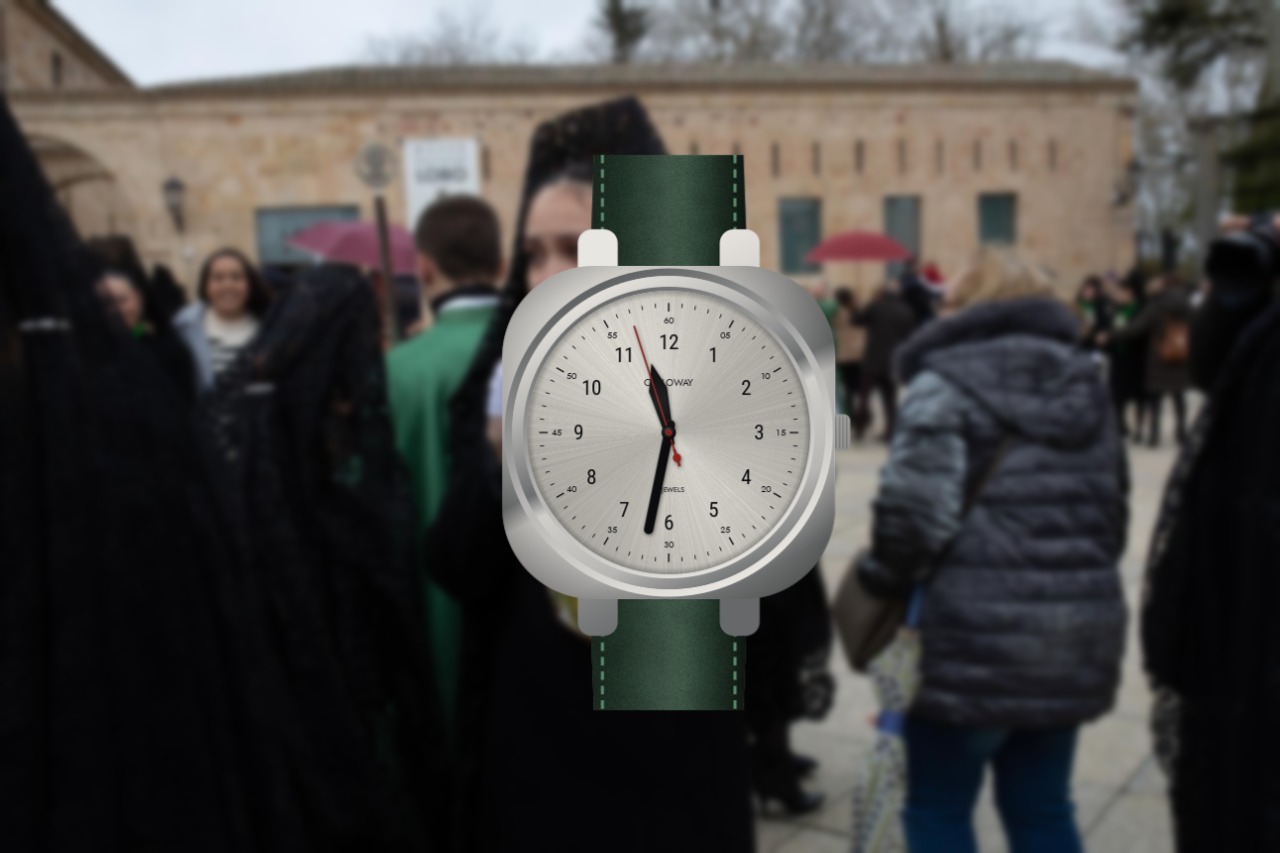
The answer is 11 h 31 min 57 s
